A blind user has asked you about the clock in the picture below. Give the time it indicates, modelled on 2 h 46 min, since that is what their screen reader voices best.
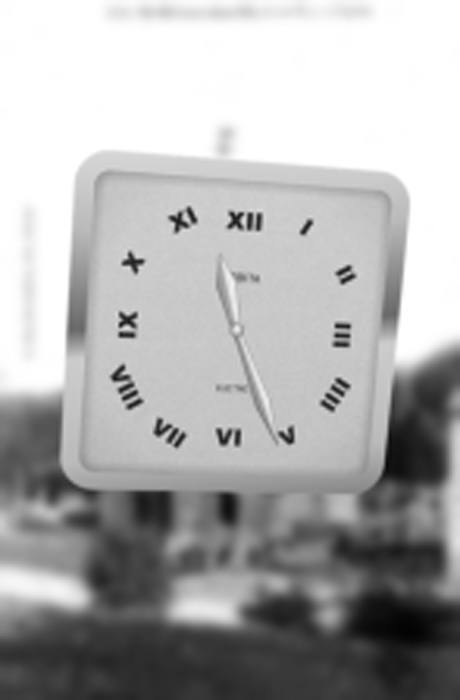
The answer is 11 h 26 min
